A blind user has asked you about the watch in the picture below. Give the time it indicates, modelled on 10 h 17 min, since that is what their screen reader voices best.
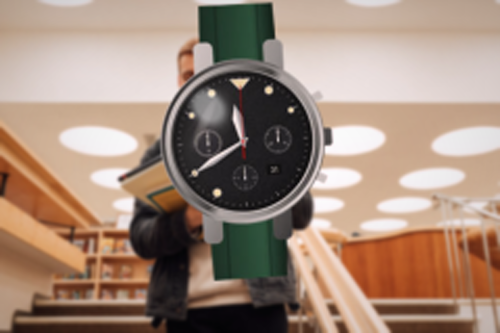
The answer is 11 h 40 min
